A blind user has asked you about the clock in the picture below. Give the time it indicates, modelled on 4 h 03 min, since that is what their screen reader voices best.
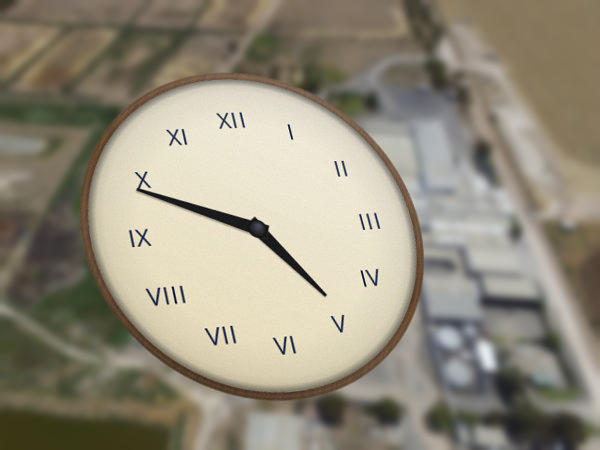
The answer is 4 h 49 min
